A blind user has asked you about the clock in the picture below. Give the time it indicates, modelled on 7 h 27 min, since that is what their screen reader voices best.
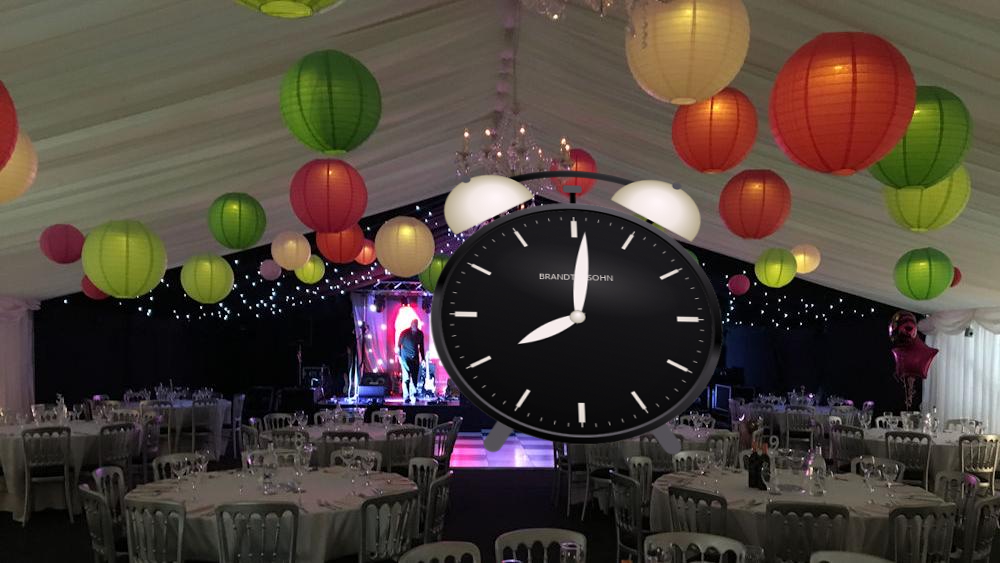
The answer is 8 h 01 min
